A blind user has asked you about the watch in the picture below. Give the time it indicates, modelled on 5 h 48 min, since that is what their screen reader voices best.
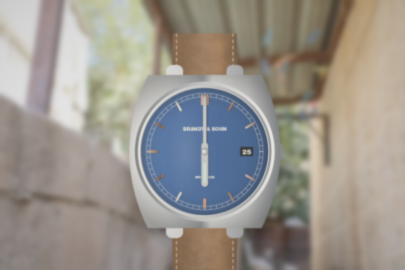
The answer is 6 h 00 min
